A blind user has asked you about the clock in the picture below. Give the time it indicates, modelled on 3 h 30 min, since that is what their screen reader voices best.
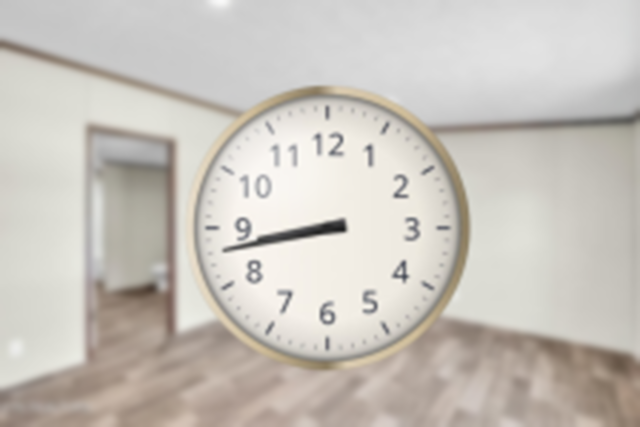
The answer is 8 h 43 min
